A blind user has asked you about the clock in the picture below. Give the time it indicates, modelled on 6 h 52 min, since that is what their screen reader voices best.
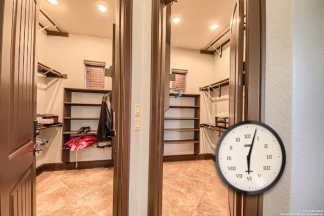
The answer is 6 h 03 min
